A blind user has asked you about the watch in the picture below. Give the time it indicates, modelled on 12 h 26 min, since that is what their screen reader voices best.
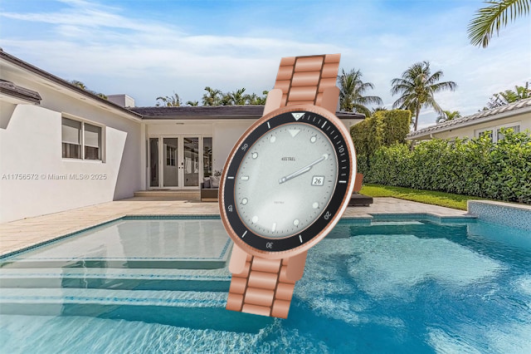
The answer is 2 h 10 min
